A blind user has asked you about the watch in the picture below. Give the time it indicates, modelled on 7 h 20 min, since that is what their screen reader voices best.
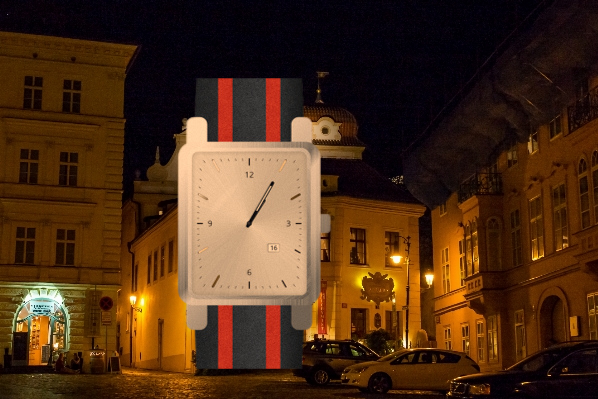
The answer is 1 h 05 min
